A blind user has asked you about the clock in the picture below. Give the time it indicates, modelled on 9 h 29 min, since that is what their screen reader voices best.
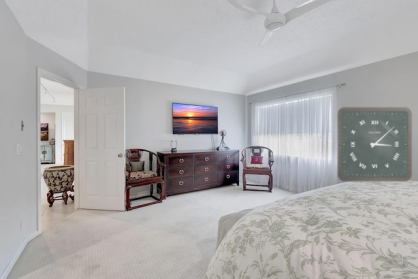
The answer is 3 h 08 min
